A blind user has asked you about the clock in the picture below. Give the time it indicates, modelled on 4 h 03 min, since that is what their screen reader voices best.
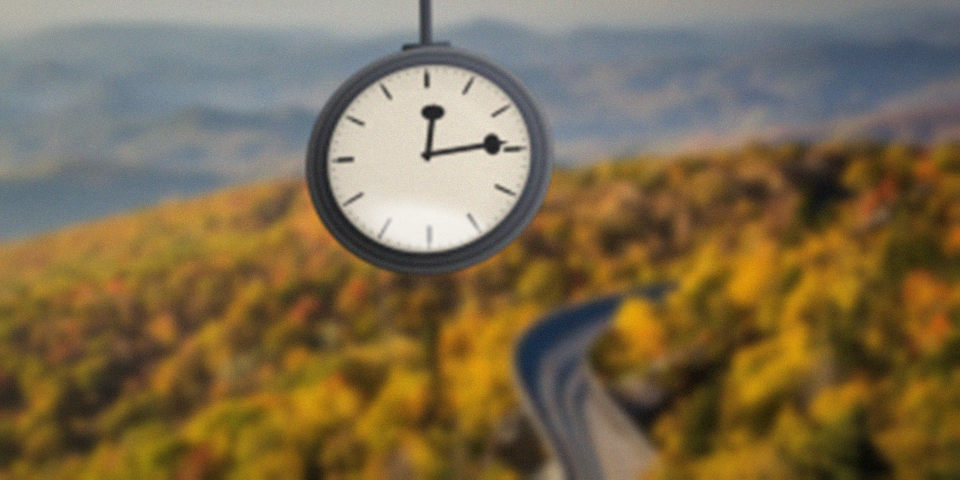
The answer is 12 h 14 min
